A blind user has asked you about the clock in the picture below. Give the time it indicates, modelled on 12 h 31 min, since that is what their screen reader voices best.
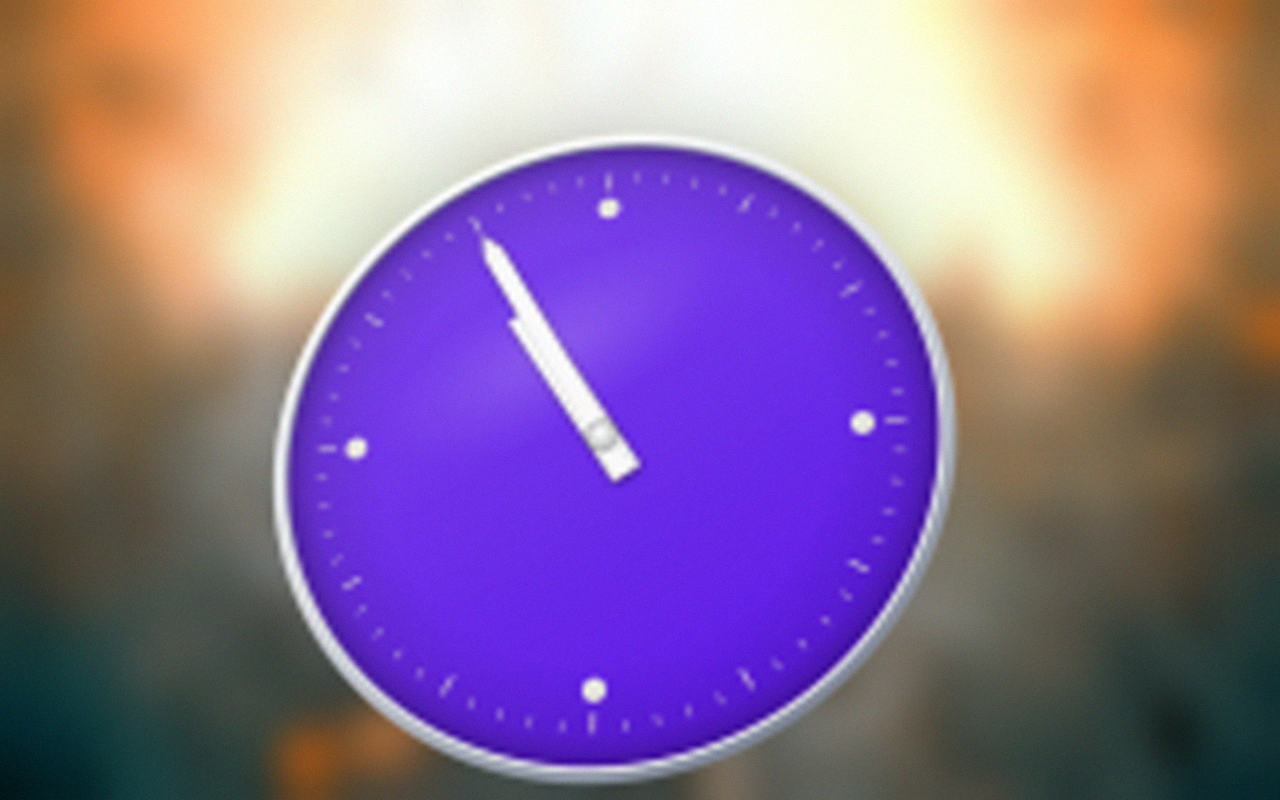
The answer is 10 h 55 min
